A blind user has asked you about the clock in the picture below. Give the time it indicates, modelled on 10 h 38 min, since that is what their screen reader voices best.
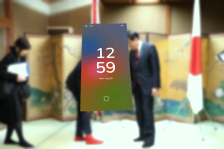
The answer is 12 h 59 min
